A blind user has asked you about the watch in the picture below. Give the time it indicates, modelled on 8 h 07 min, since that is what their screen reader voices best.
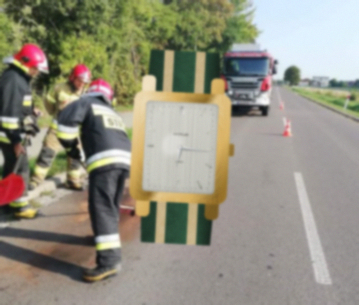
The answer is 6 h 16 min
